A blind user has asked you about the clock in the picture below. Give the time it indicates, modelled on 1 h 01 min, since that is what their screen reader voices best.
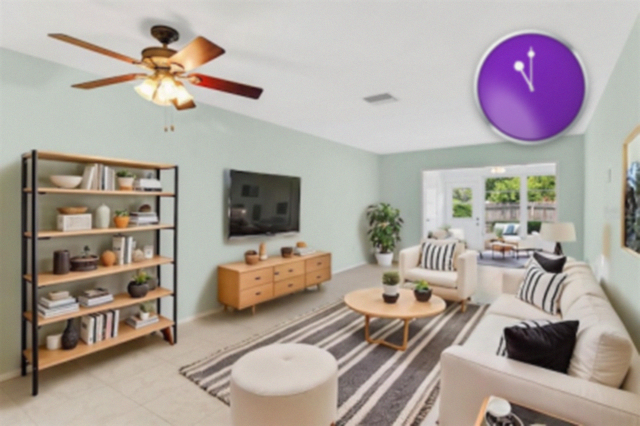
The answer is 11 h 00 min
